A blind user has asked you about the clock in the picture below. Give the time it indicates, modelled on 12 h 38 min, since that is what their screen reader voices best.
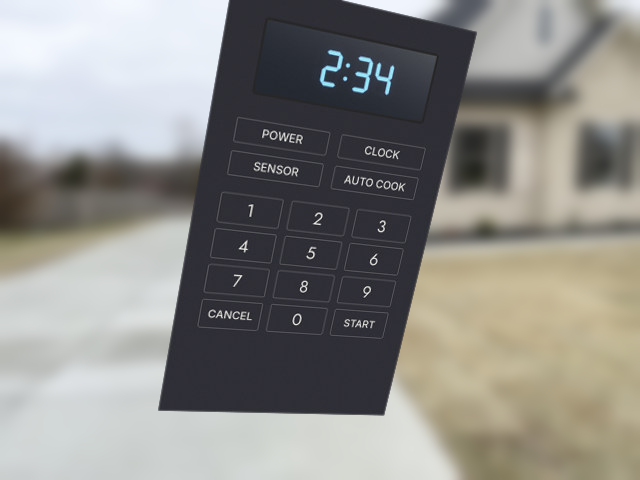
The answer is 2 h 34 min
